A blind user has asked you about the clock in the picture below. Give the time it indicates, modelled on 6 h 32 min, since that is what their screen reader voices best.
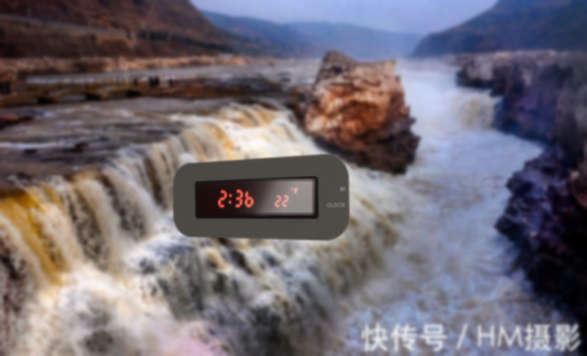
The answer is 2 h 36 min
